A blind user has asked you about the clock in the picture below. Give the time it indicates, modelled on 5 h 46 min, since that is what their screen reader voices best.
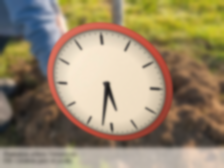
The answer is 5 h 32 min
